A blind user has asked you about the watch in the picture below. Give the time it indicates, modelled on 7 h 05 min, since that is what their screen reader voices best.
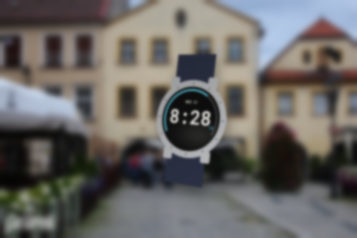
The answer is 8 h 28 min
